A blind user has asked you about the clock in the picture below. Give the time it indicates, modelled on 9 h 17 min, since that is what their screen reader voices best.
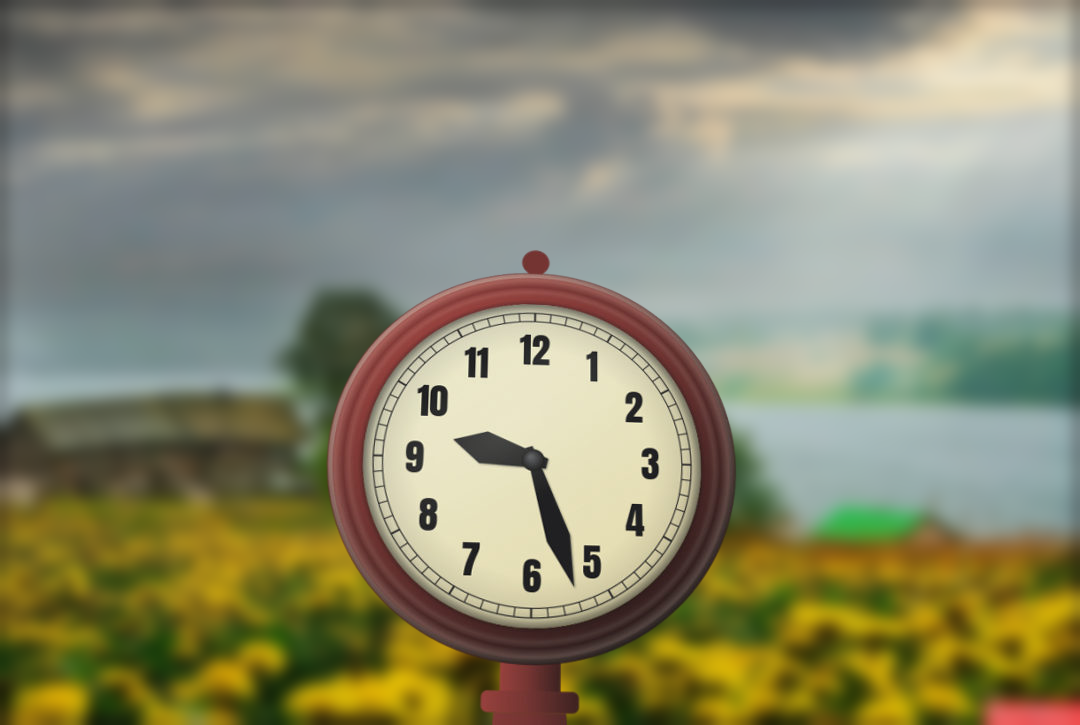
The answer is 9 h 27 min
